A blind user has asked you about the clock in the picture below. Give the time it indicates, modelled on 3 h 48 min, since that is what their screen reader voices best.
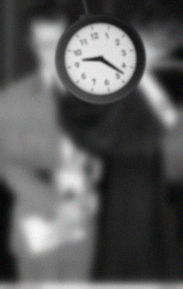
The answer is 9 h 23 min
